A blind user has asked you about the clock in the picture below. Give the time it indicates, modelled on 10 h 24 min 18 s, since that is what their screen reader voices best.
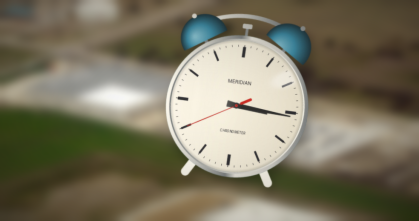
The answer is 3 h 15 min 40 s
